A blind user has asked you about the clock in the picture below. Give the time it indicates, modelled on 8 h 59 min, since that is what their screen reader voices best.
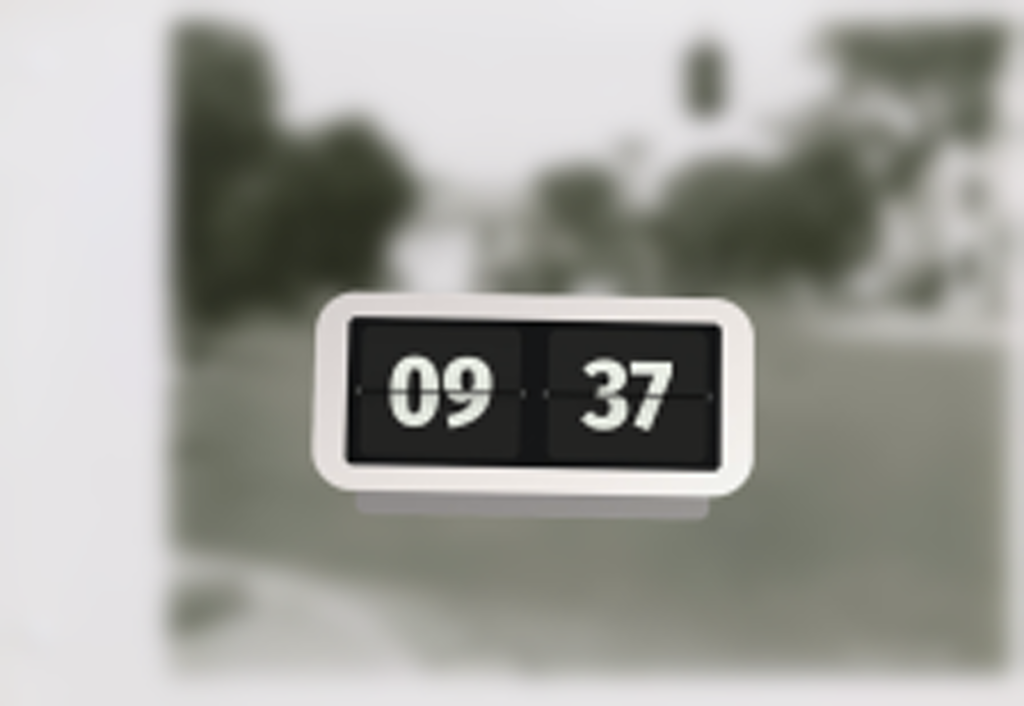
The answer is 9 h 37 min
